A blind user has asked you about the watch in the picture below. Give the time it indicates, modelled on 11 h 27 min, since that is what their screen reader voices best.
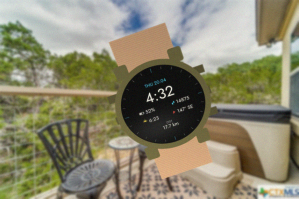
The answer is 4 h 32 min
